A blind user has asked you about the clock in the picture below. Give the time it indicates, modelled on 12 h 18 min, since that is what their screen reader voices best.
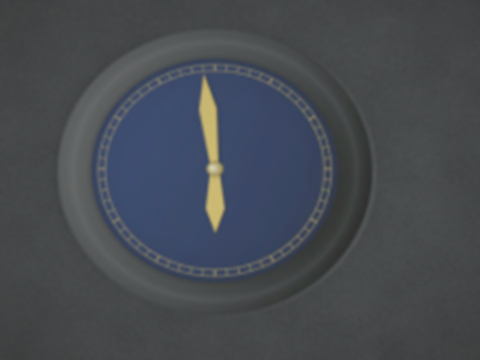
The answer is 5 h 59 min
